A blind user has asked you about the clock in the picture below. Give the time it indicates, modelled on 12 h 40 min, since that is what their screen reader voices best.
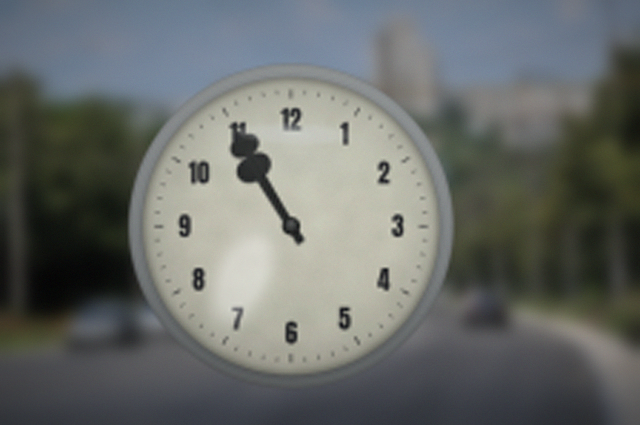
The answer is 10 h 55 min
